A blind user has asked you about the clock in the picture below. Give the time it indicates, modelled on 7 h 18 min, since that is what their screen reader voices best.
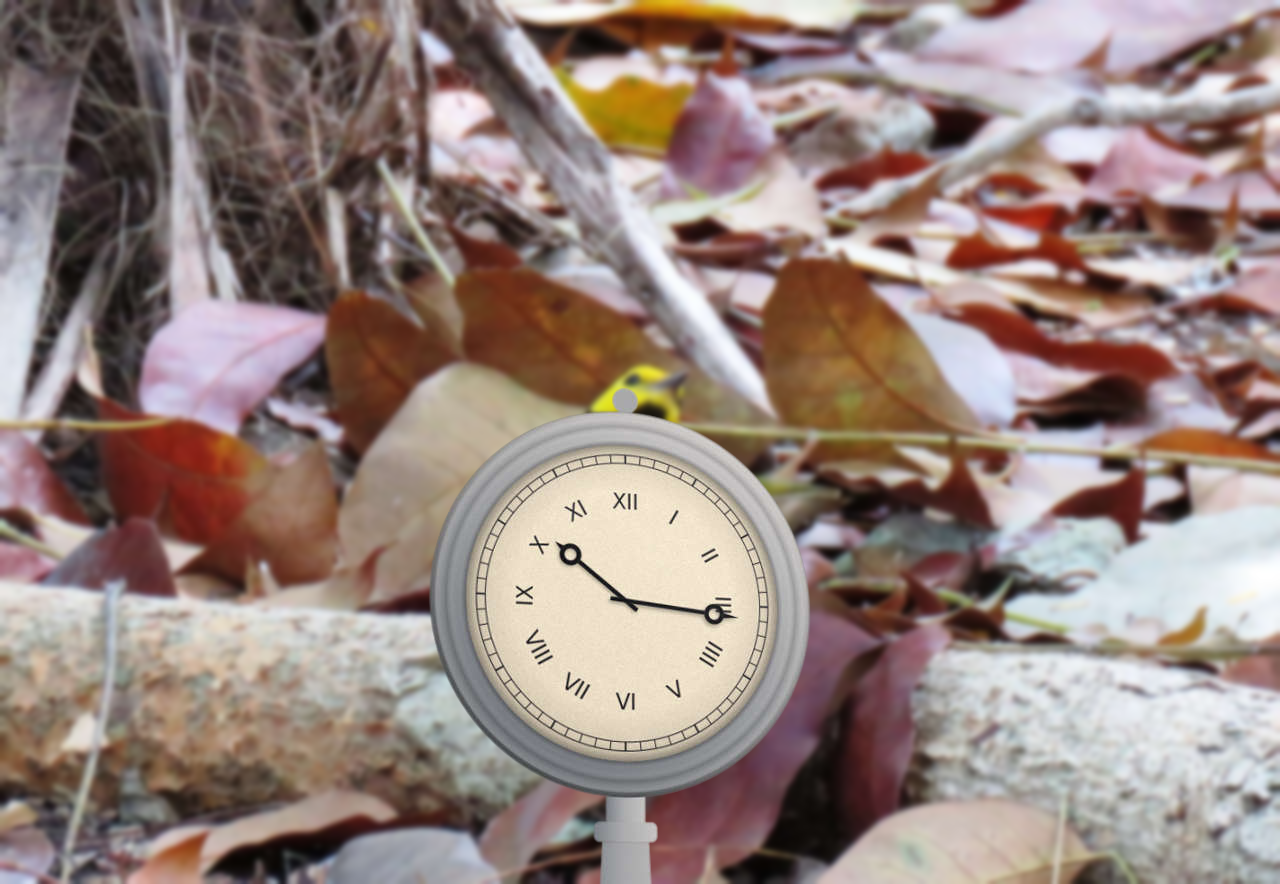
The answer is 10 h 16 min
